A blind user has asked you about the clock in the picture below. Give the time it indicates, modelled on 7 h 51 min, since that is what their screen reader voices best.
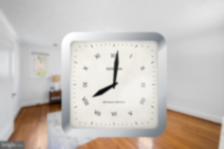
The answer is 8 h 01 min
